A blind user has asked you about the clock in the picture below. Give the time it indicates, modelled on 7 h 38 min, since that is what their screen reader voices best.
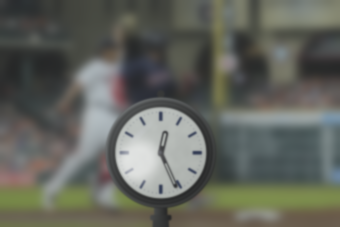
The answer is 12 h 26 min
